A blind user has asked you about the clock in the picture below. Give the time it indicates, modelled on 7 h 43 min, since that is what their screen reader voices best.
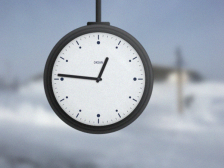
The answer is 12 h 46 min
